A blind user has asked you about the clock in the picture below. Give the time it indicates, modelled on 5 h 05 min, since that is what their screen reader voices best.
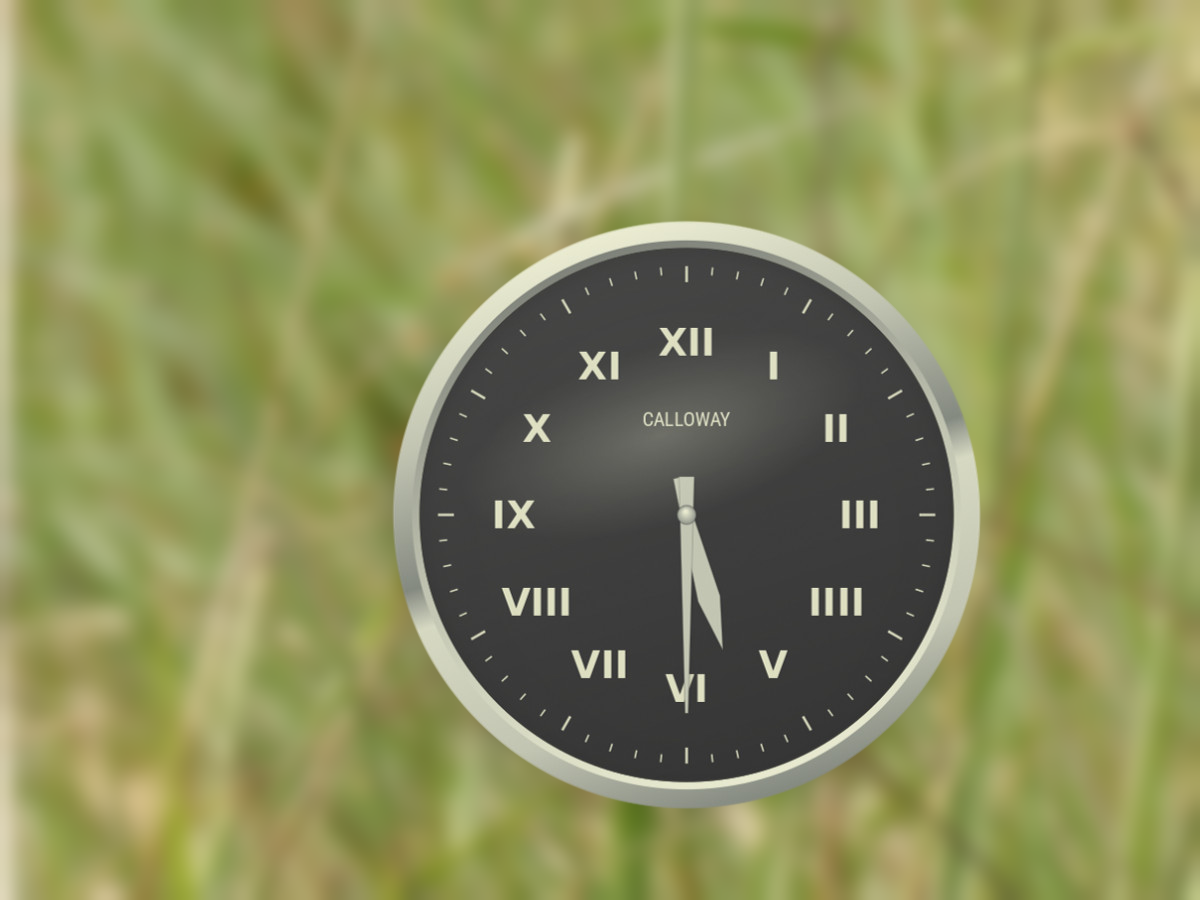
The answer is 5 h 30 min
